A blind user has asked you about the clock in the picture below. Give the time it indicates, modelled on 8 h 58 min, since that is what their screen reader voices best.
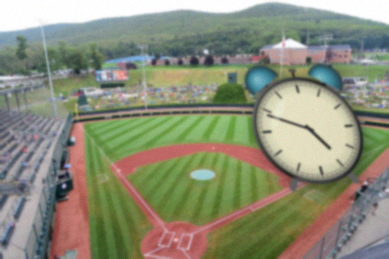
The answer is 4 h 49 min
